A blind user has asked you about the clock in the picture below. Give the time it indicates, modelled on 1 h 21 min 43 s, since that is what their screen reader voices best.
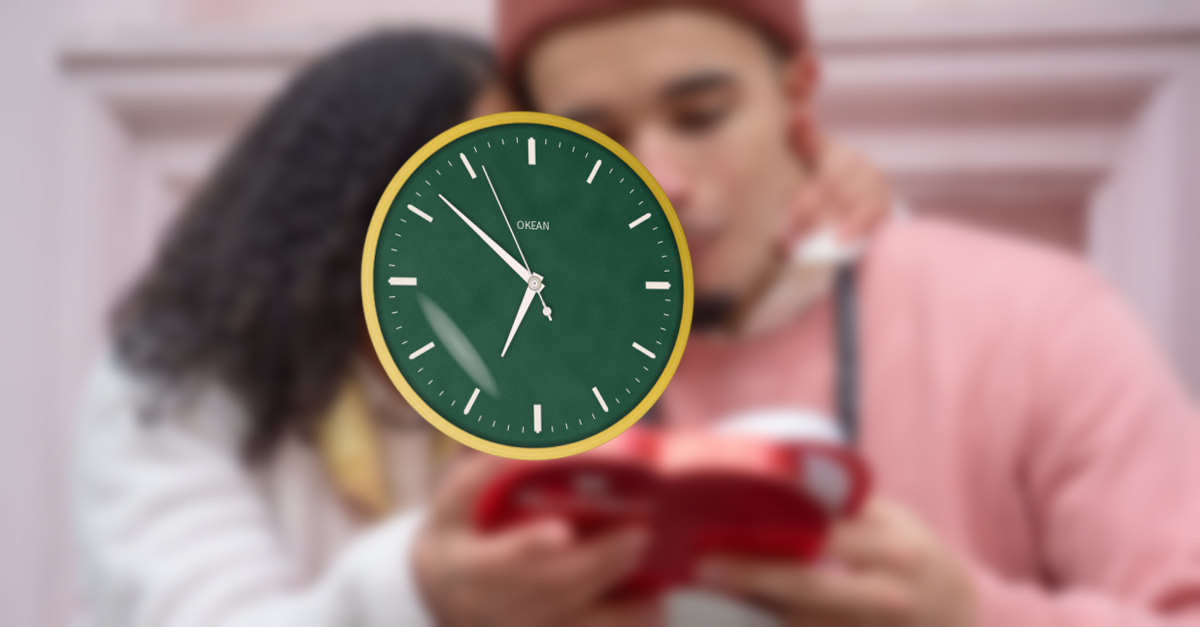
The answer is 6 h 51 min 56 s
